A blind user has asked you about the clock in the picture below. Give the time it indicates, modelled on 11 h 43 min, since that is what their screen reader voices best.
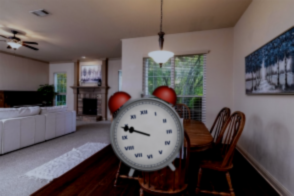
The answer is 9 h 49 min
